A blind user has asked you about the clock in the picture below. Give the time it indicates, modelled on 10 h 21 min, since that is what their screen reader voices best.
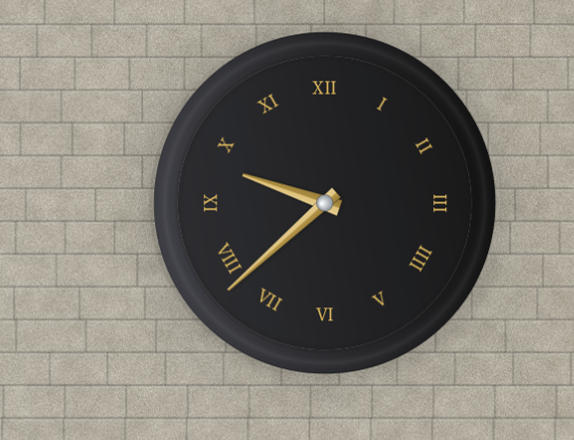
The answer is 9 h 38 min
